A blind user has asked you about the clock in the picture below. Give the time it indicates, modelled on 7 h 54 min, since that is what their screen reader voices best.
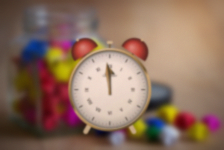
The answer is 11 h 59 min
